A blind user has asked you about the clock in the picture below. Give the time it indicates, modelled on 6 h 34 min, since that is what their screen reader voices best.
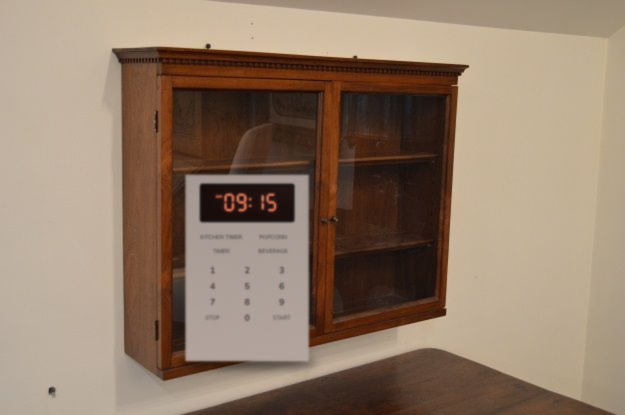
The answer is 9 h 15 min
